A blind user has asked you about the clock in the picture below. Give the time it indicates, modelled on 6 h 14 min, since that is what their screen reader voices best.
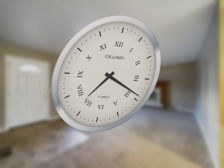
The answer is 7 h 19 min
